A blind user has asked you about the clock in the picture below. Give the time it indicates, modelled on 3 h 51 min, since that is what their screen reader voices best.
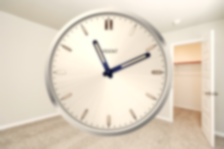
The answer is 11 h 11 min
